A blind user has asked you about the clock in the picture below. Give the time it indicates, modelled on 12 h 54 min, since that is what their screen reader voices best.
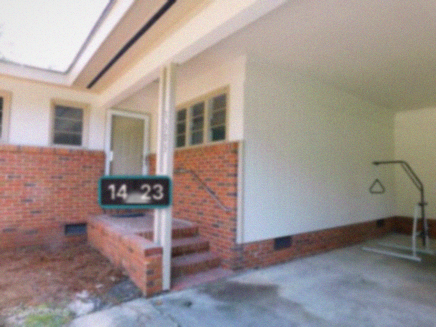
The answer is 14 h 23 min
